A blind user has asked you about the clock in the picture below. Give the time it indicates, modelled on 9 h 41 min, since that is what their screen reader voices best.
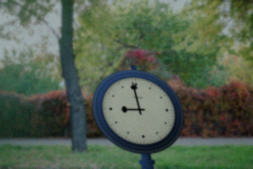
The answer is 8 h 59 min
